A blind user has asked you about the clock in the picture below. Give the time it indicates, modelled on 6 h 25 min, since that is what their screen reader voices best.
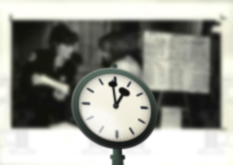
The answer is 12 h 59 min
